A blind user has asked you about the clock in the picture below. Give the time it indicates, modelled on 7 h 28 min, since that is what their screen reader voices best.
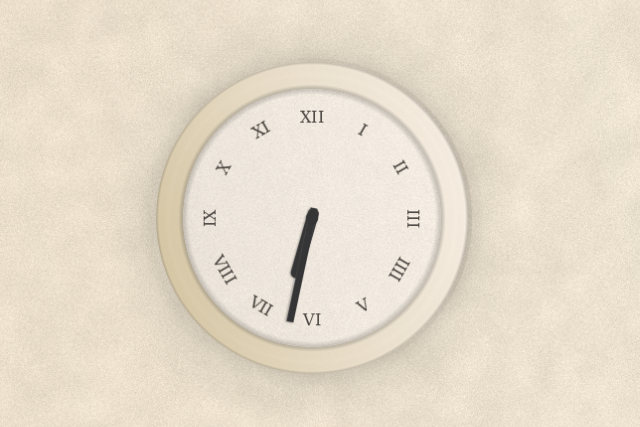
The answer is 6 h 32 min
